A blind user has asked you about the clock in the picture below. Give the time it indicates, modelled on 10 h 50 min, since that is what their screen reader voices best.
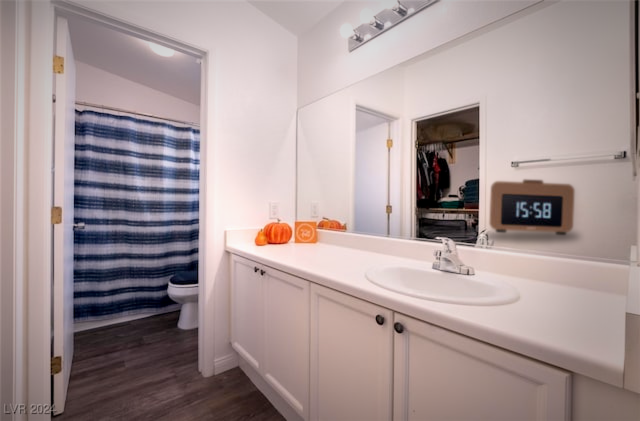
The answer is 15 h 58 min
